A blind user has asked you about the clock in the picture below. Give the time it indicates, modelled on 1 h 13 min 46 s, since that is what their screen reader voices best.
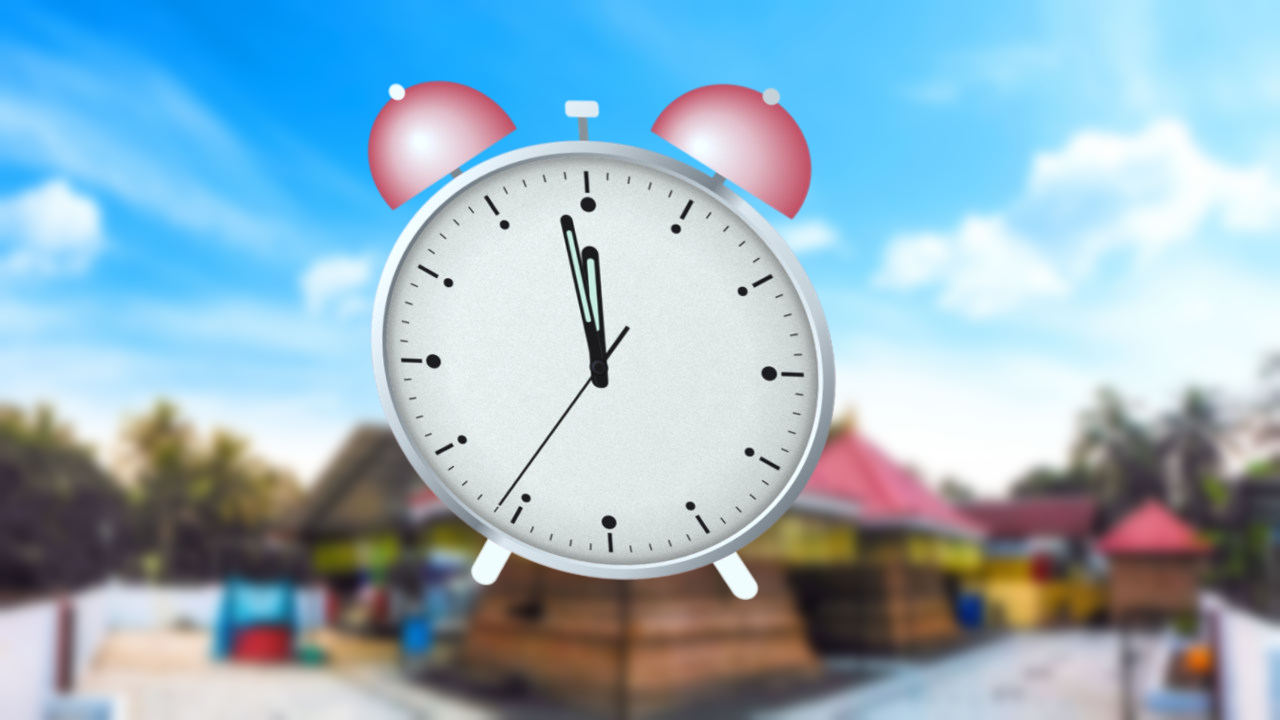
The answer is 11 h 58 min 36 s
